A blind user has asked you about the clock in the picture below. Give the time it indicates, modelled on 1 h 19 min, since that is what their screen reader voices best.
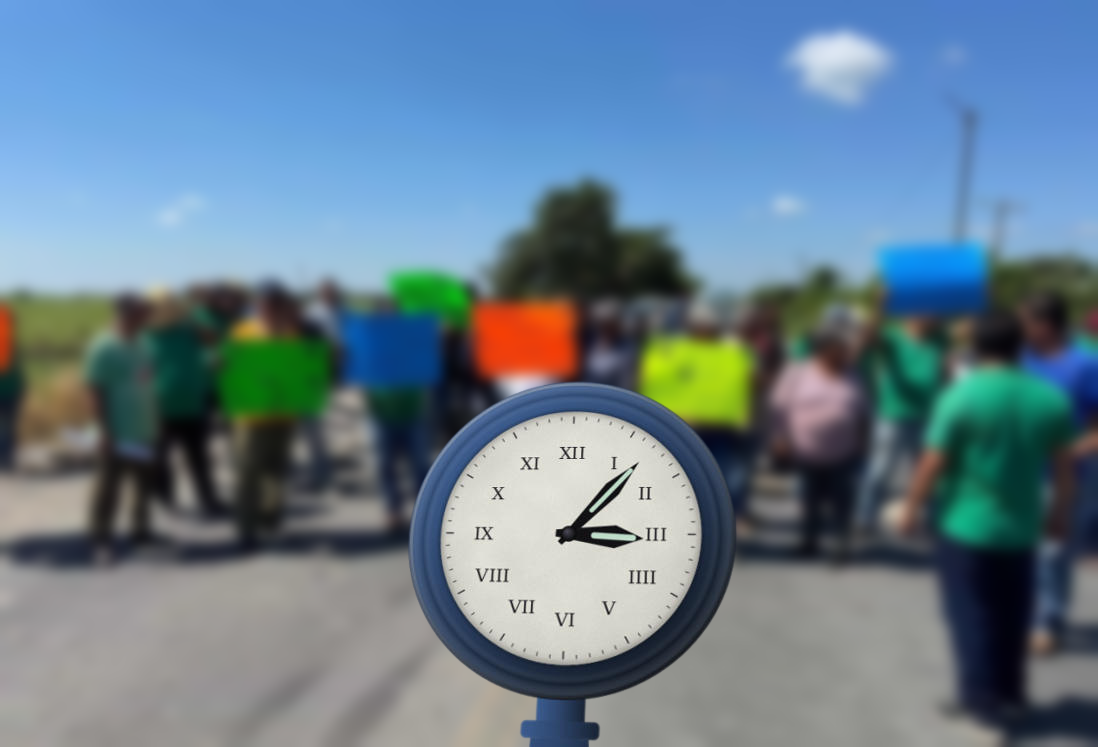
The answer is 3 h 07 min
